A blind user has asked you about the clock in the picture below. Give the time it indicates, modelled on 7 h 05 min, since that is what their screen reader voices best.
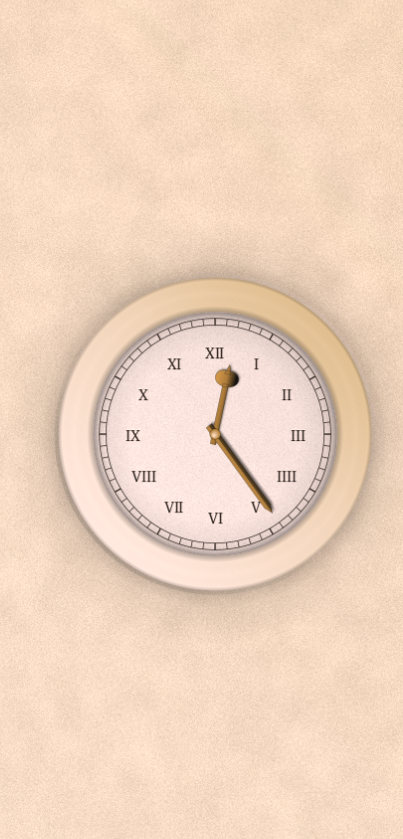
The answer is 12 h 24 min
